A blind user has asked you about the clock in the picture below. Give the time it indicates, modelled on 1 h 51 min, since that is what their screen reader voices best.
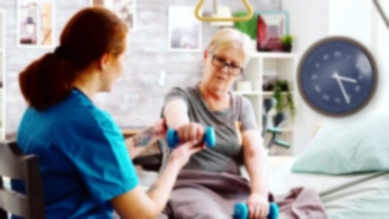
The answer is 3 h 26 min
